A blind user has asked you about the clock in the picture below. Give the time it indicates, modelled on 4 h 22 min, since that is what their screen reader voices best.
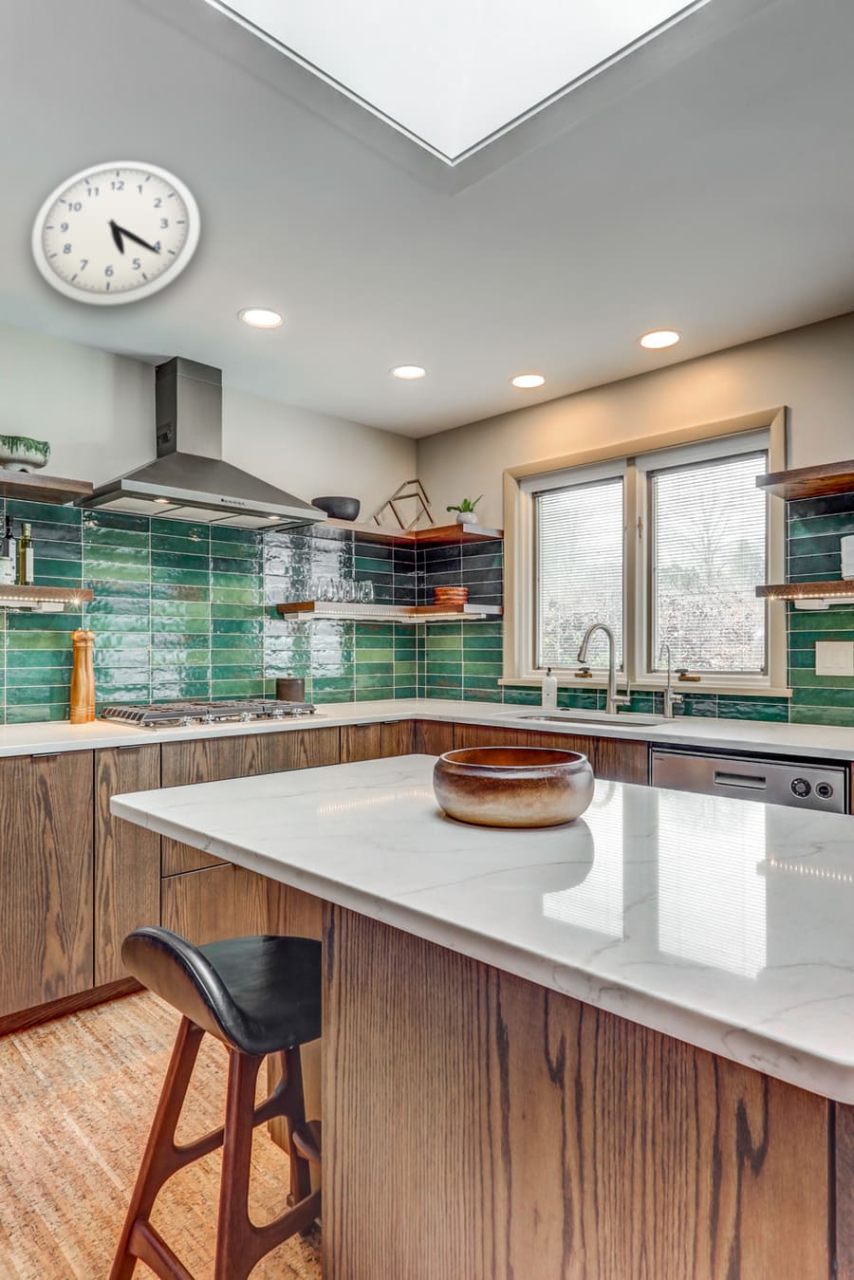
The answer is 5 h 21 min
